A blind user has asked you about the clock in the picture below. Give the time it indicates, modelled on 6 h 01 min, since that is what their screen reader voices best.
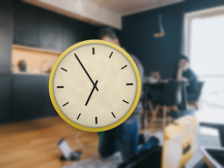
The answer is 6 h 55 min
